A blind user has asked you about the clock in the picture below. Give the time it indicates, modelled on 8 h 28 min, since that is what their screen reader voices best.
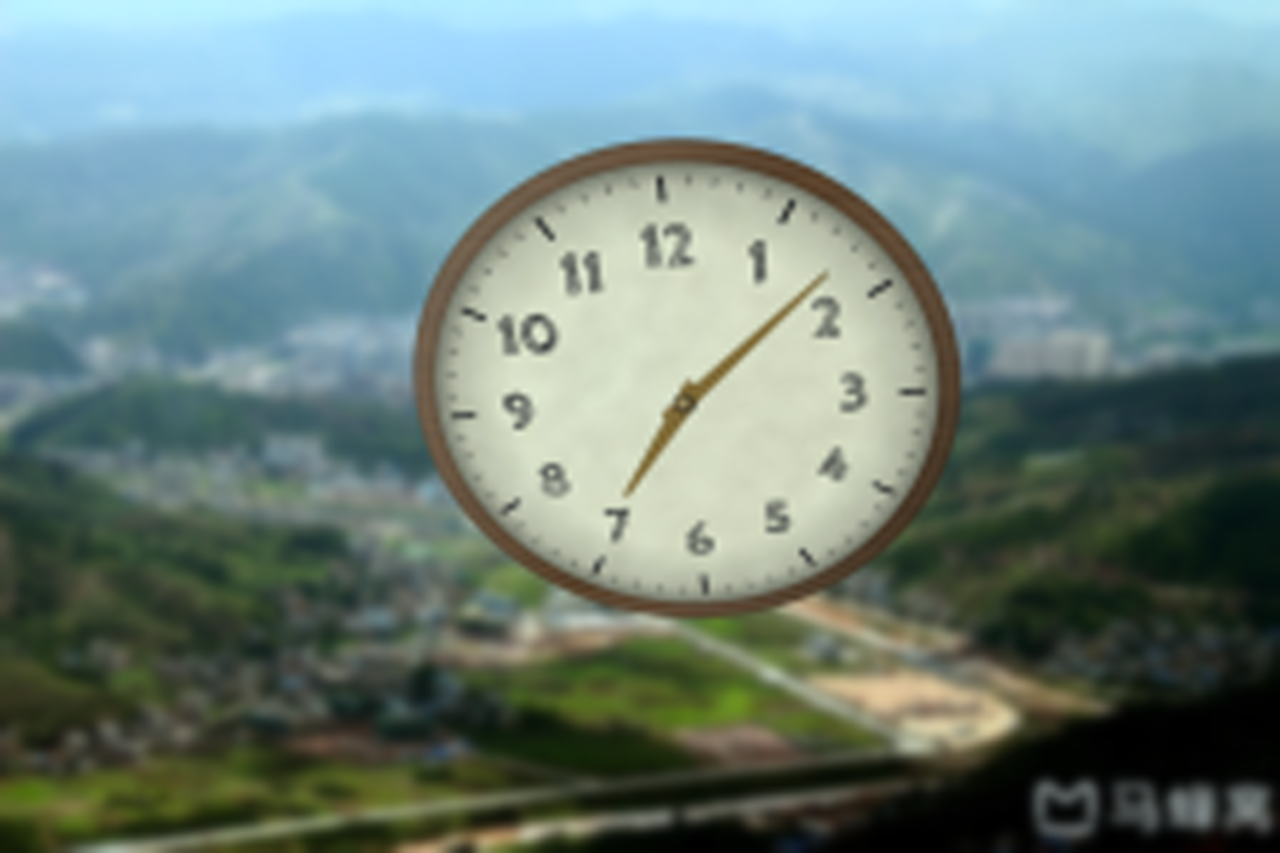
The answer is 7 h 08 min
